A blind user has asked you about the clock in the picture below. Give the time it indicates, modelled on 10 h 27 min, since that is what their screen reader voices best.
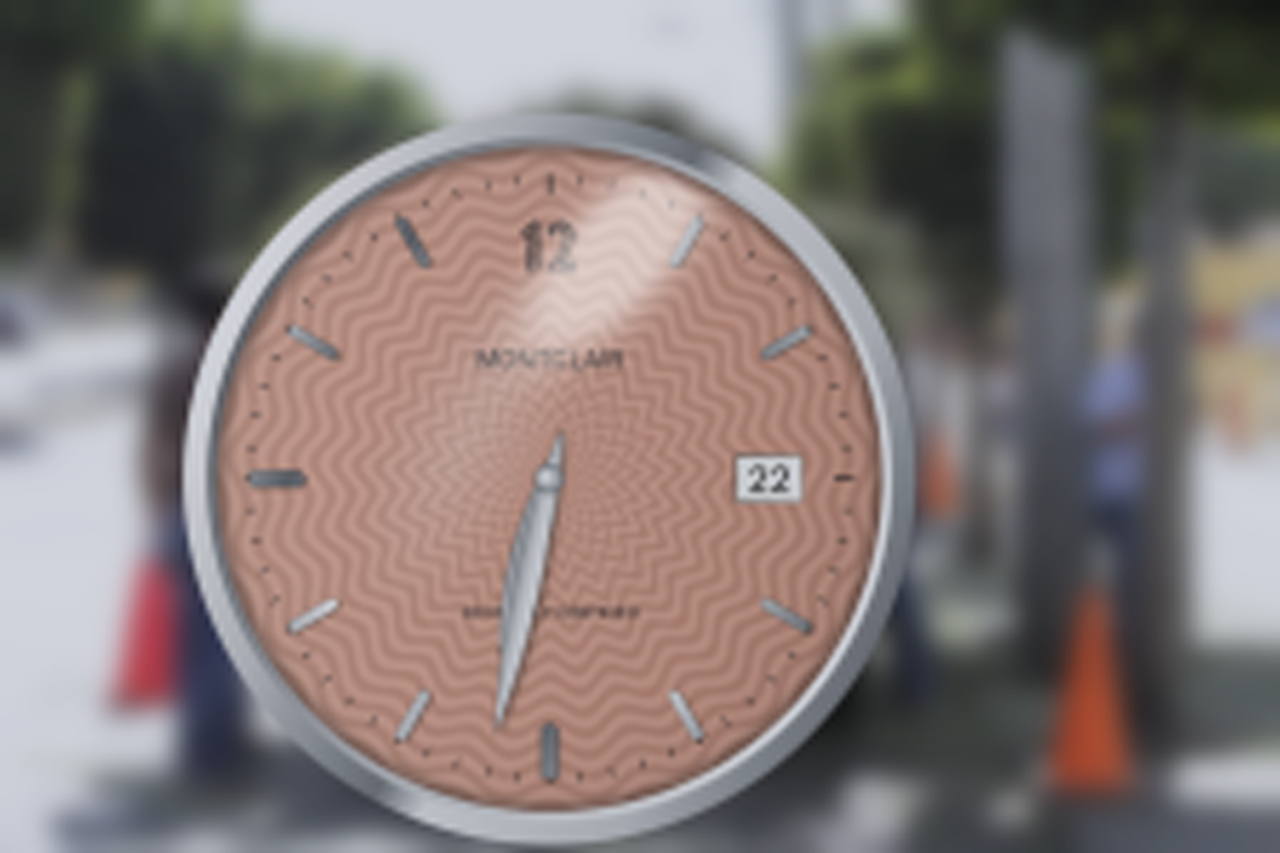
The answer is 6 h 32 min
